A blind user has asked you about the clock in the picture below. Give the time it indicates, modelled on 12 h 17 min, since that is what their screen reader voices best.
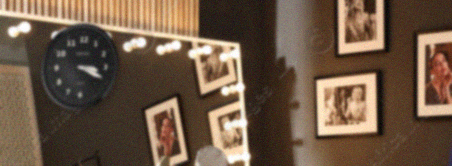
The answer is 3 h 19 min
